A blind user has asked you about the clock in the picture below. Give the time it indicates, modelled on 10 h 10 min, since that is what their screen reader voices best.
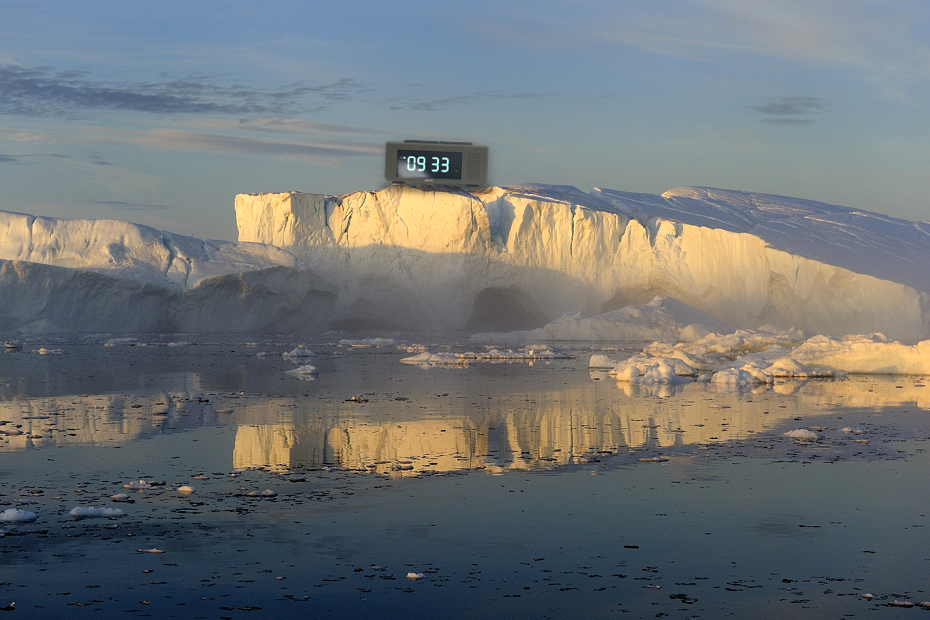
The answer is 9 h 33 min
